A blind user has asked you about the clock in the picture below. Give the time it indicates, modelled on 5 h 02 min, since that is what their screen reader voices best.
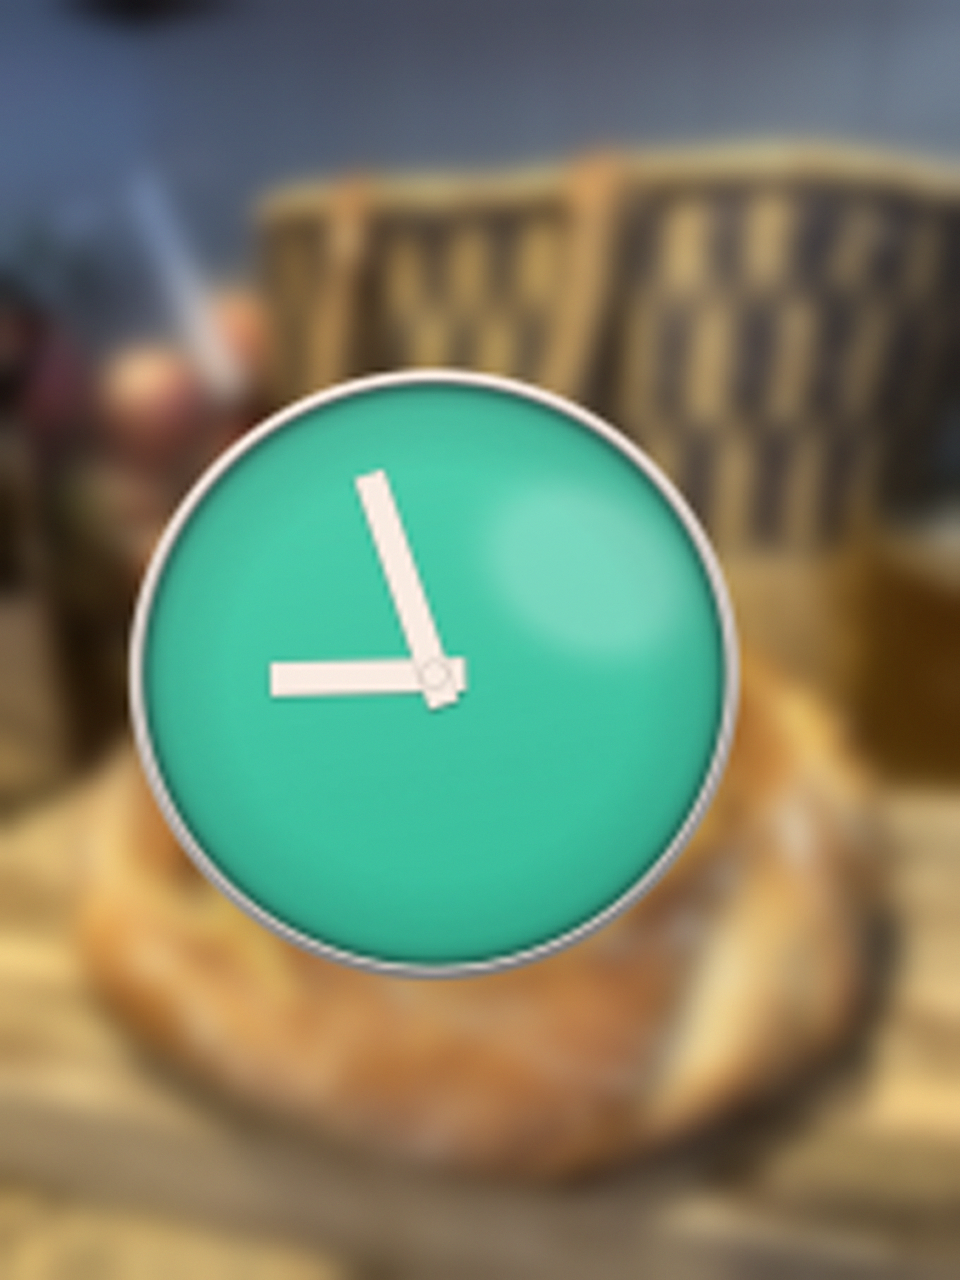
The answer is 8 h 57 min
